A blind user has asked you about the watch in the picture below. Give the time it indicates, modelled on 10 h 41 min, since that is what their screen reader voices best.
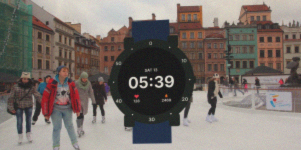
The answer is 5 h 39 min
